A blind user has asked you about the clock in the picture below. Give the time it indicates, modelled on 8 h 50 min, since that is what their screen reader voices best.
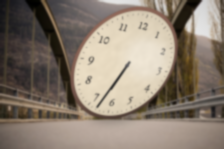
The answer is 6 h 33 min
